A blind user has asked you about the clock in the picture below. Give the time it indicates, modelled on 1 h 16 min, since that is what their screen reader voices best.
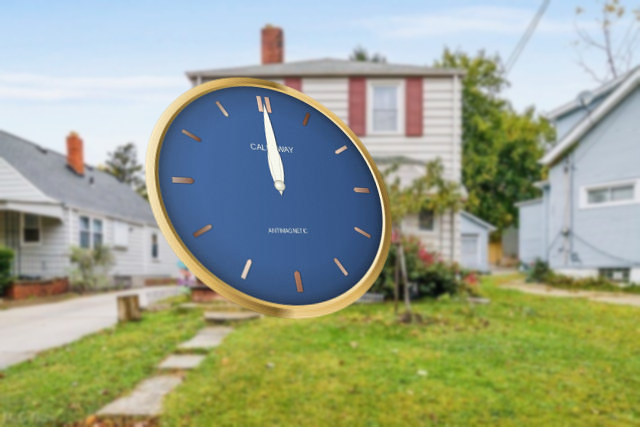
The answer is 12 h 00 min
